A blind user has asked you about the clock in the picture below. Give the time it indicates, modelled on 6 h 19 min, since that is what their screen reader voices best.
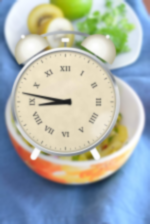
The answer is 8 h 47 min
